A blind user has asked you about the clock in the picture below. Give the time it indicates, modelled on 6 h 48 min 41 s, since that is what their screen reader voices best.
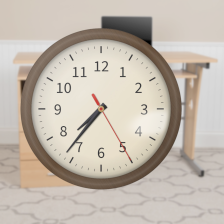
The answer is 7 h 36 min 25 s
